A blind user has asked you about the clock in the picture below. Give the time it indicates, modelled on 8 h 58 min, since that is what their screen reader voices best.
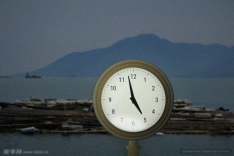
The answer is 4 h 58 min
